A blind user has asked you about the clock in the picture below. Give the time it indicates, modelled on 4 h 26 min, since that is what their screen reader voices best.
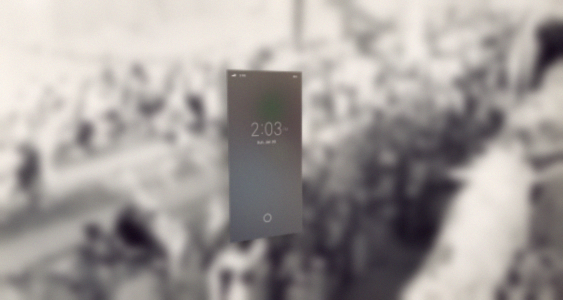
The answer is 2 h 03 min
